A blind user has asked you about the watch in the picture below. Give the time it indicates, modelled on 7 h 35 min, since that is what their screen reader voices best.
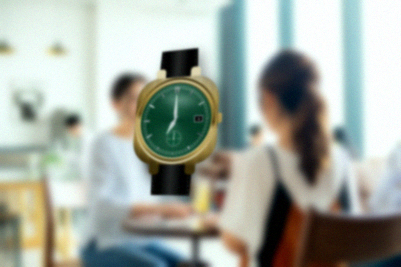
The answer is 7 h 00 min
